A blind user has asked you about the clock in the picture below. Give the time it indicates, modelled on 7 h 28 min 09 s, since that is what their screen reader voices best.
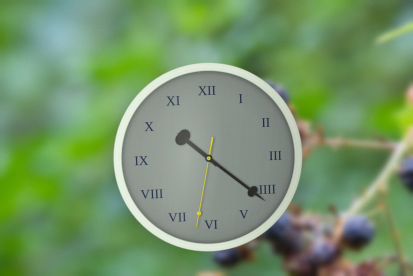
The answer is 10 h 21 min 32 s
